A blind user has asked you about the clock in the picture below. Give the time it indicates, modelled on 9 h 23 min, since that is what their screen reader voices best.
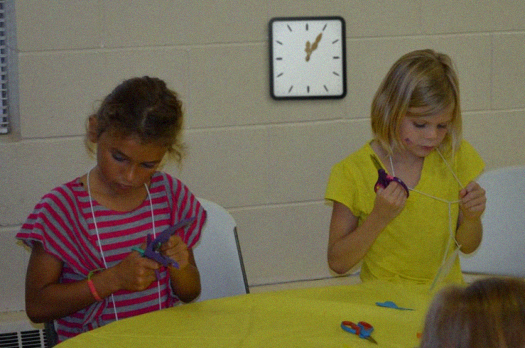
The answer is 12 h 05 min
